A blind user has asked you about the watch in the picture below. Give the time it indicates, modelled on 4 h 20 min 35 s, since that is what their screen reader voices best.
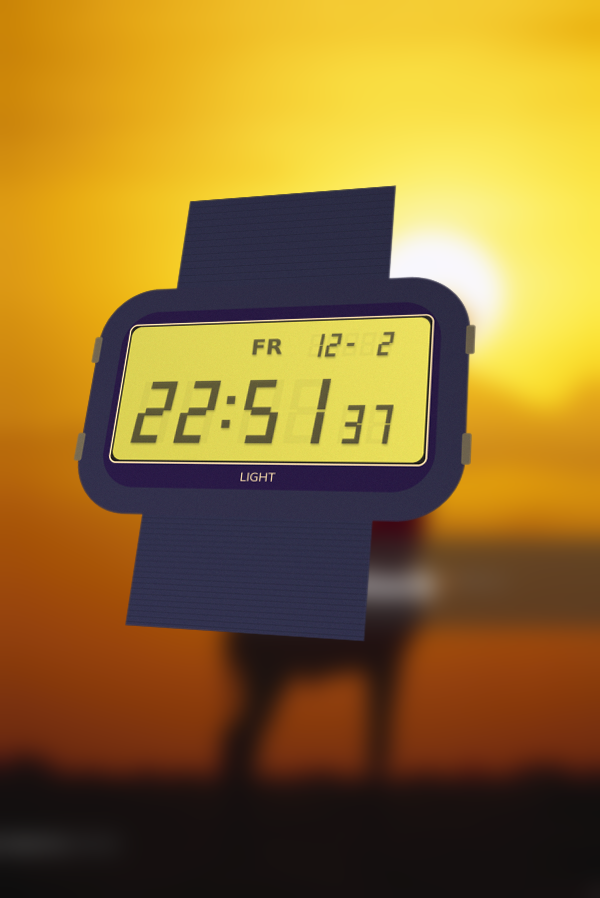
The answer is 22 h 51 min 37 s
